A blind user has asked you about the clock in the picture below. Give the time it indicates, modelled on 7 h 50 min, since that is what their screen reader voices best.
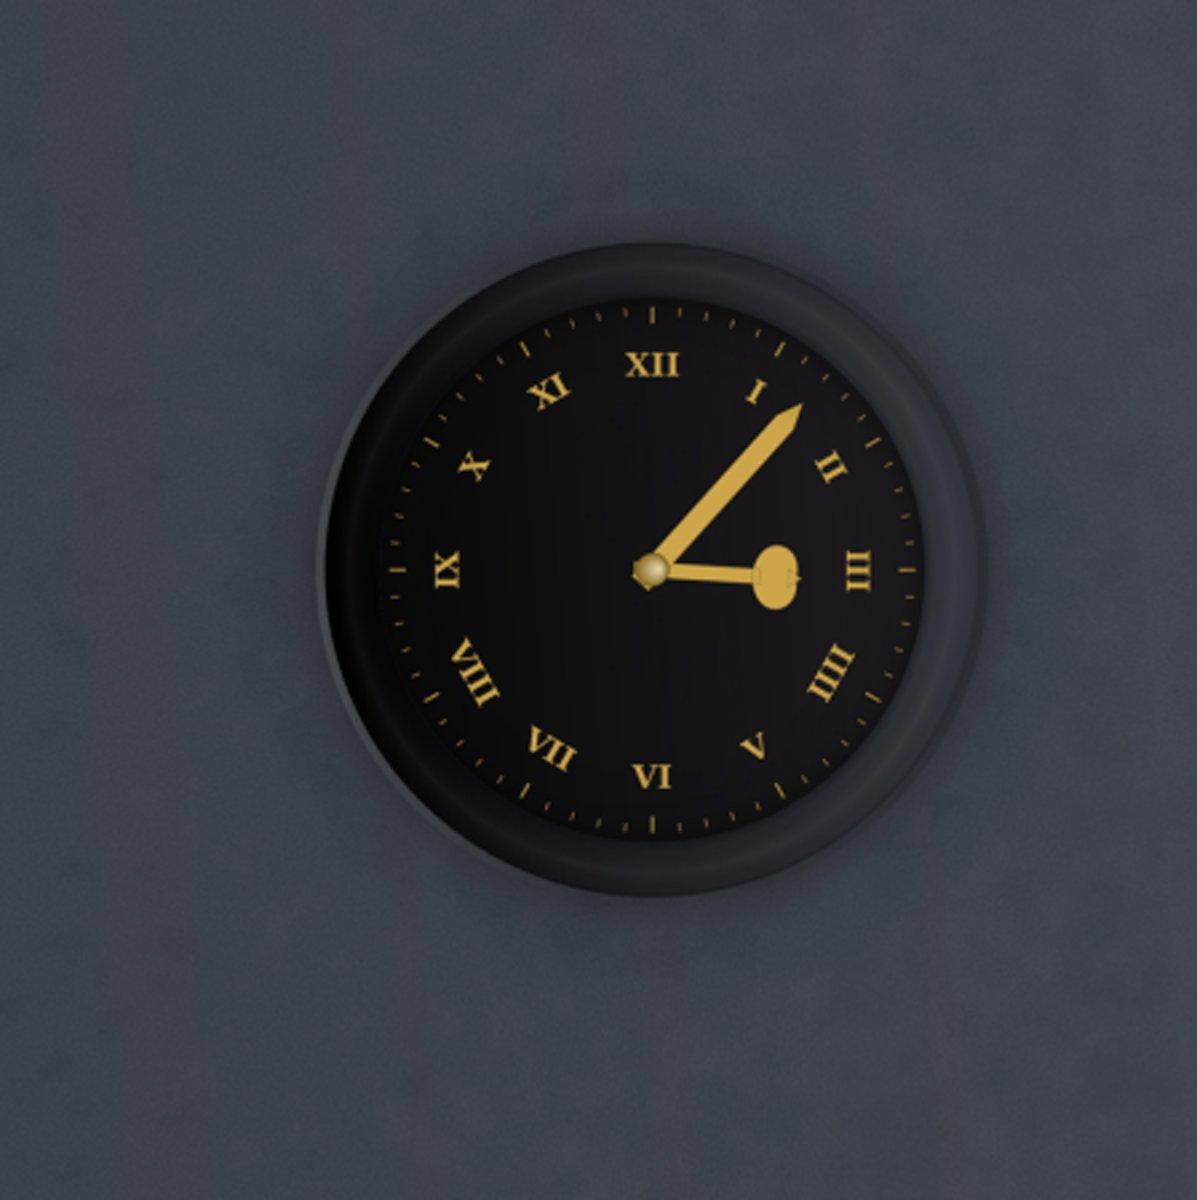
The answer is 3 h 07 min
